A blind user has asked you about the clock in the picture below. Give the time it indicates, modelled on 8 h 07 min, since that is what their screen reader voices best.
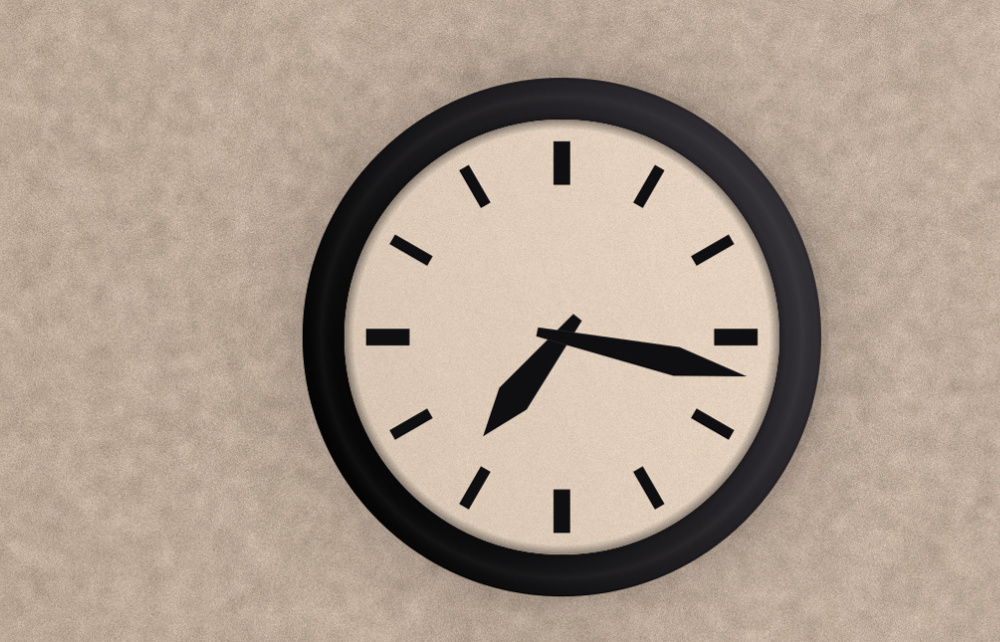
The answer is 7 h 17 min
